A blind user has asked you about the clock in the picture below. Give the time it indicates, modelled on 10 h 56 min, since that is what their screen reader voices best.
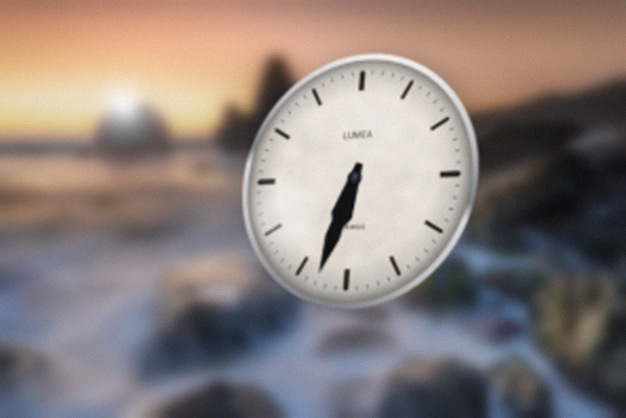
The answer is 6 h 33 min
